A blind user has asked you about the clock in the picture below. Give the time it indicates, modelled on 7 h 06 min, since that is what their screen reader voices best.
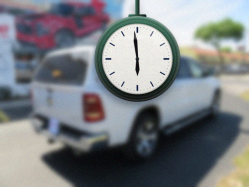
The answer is 5 h 59 min
